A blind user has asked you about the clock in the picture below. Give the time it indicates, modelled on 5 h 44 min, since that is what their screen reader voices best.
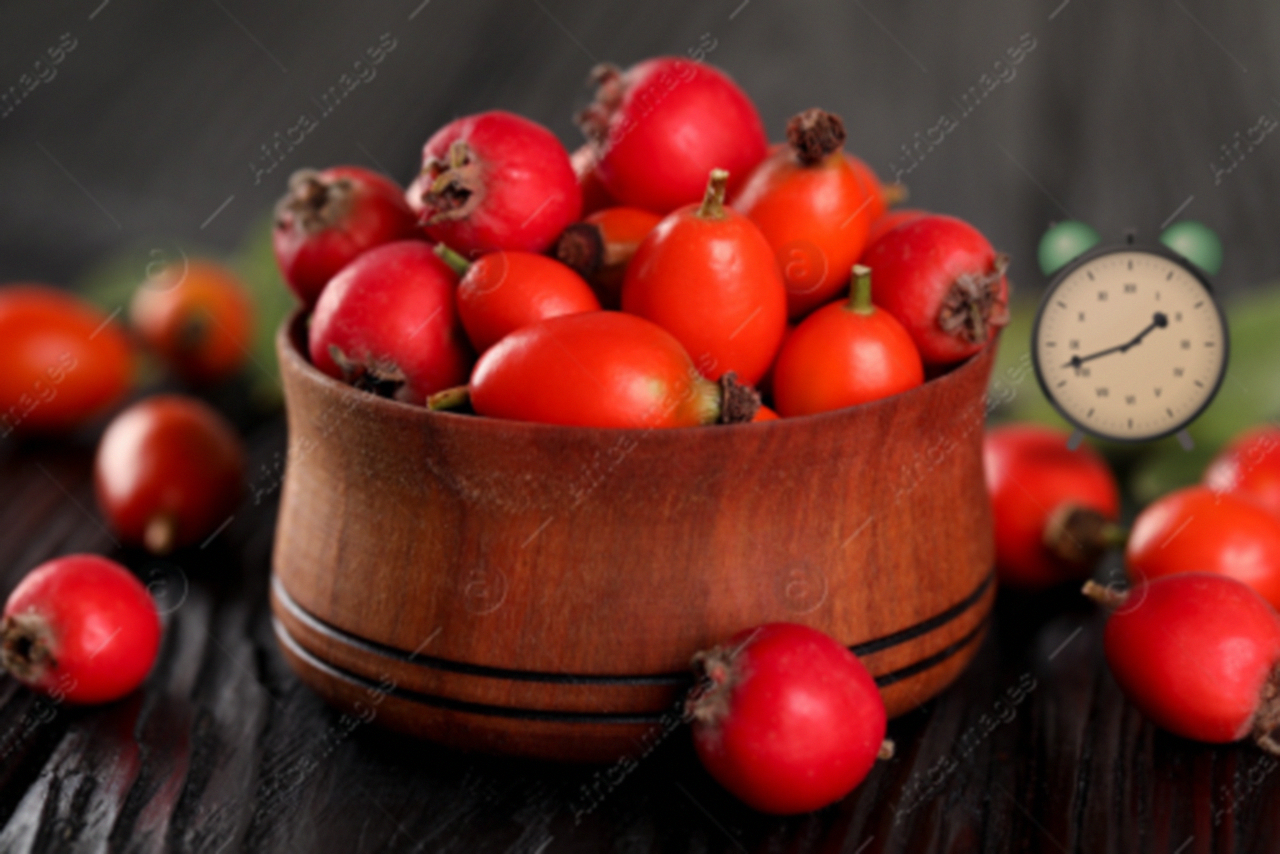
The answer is 1 h 42 min
